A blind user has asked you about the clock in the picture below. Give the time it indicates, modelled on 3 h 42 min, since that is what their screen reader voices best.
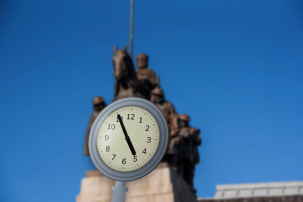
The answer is 4 h 55 min
